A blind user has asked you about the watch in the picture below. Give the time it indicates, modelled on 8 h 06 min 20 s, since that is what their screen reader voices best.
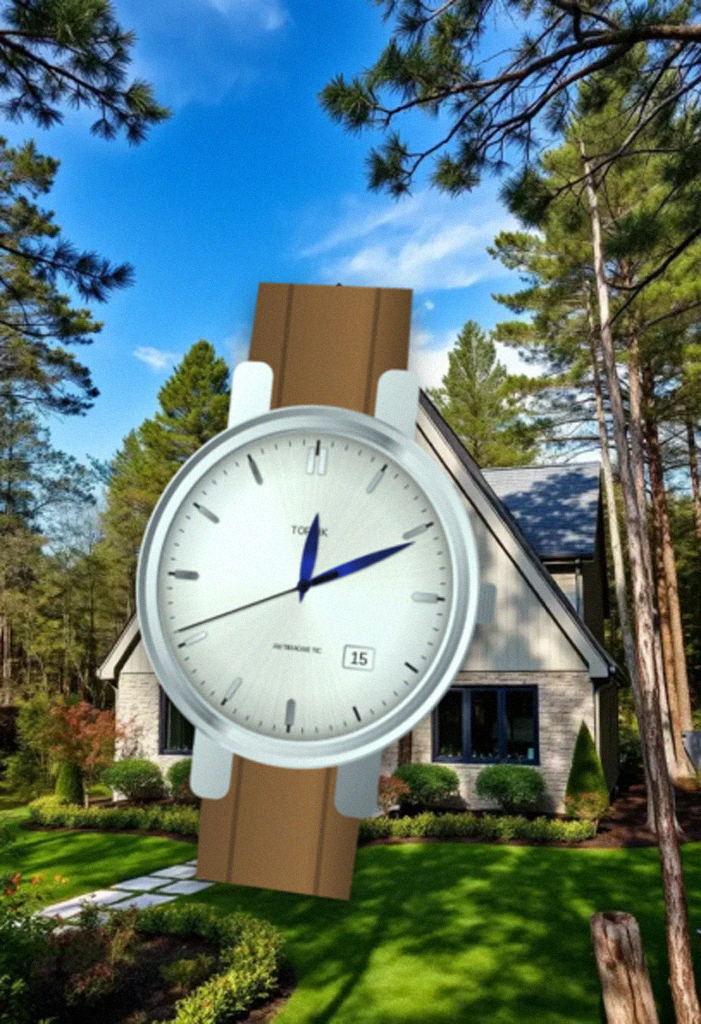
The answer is 12 h 10 min 41 s
